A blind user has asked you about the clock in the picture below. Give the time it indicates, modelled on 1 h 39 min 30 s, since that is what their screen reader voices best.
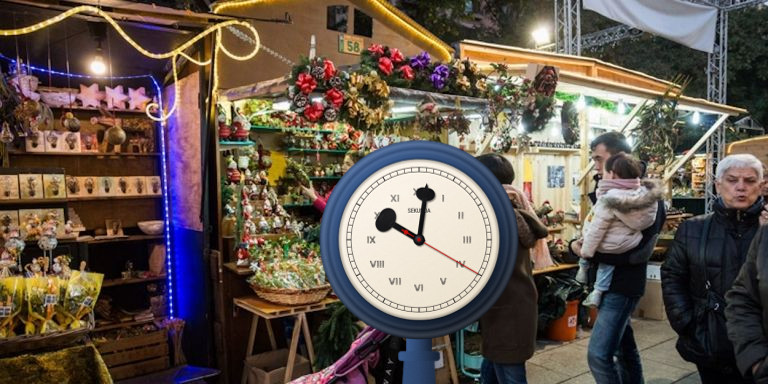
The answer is 10 h 01 min 20 s
